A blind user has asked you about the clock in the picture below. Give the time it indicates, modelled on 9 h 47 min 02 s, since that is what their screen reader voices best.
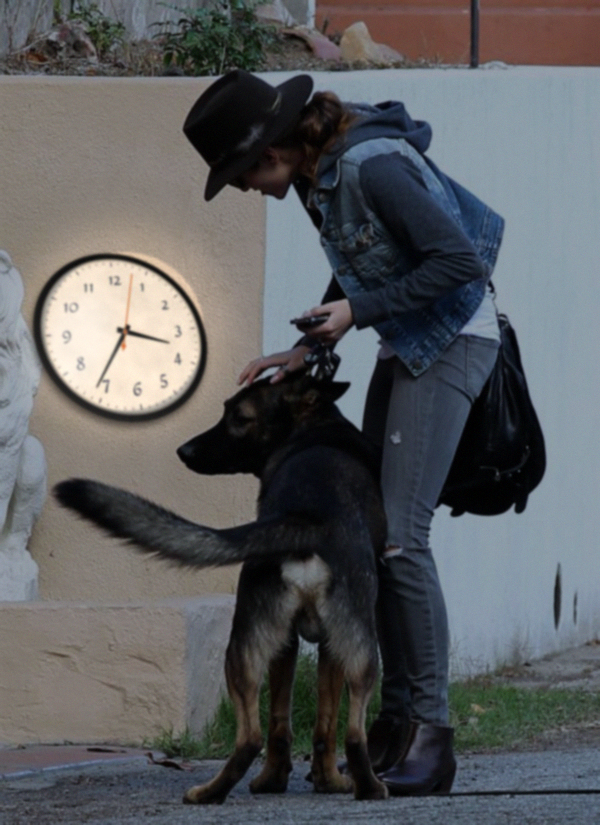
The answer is 3 h 36 min 03 s
